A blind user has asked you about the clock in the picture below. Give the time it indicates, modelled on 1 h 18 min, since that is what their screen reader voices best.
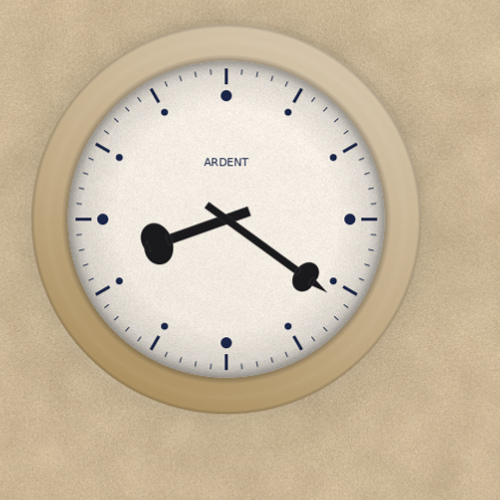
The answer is 8 h 21 min
